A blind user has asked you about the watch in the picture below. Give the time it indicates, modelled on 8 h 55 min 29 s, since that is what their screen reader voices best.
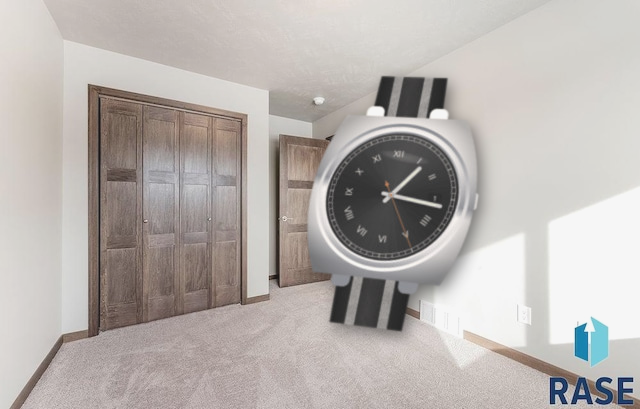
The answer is 1 h 16 min 25 s
